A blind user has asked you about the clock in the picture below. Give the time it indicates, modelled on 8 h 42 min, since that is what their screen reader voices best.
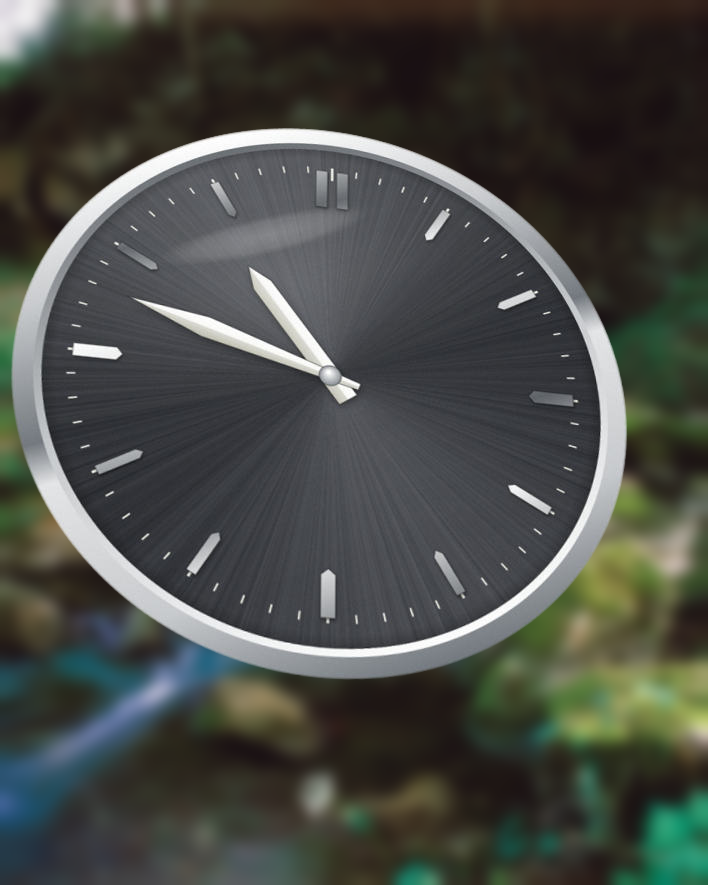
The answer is 10 h 48 min
